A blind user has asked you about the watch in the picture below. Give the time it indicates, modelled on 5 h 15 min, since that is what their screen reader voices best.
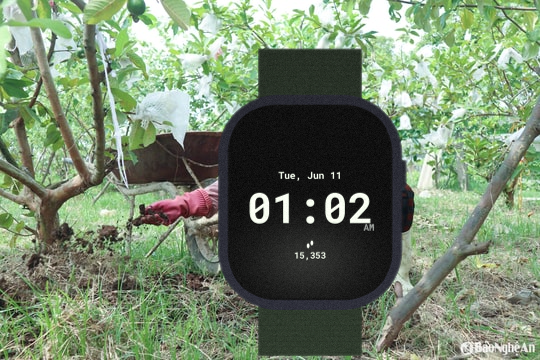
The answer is 1 h 02 min
